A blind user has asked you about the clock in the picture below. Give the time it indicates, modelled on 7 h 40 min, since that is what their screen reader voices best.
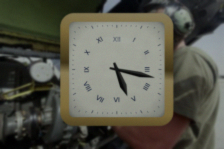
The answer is 5 h 17 min
